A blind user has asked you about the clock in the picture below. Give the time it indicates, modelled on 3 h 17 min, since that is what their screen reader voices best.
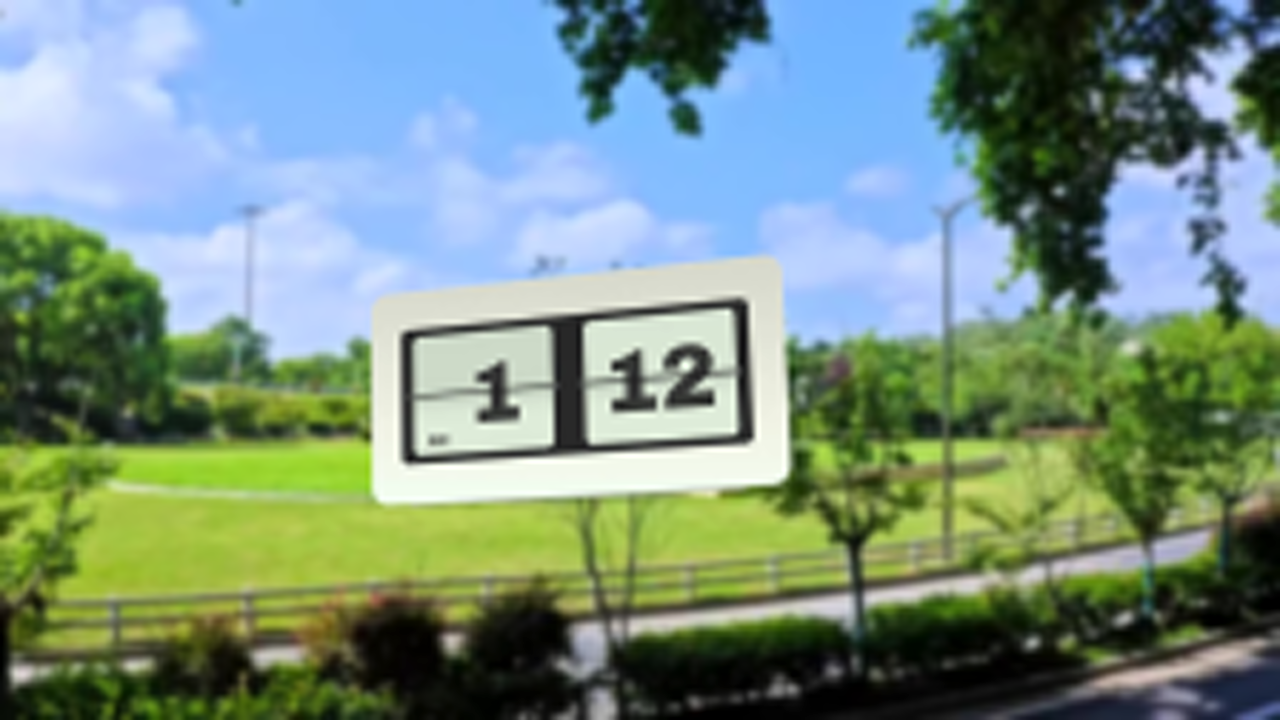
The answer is 1 h 12 min
